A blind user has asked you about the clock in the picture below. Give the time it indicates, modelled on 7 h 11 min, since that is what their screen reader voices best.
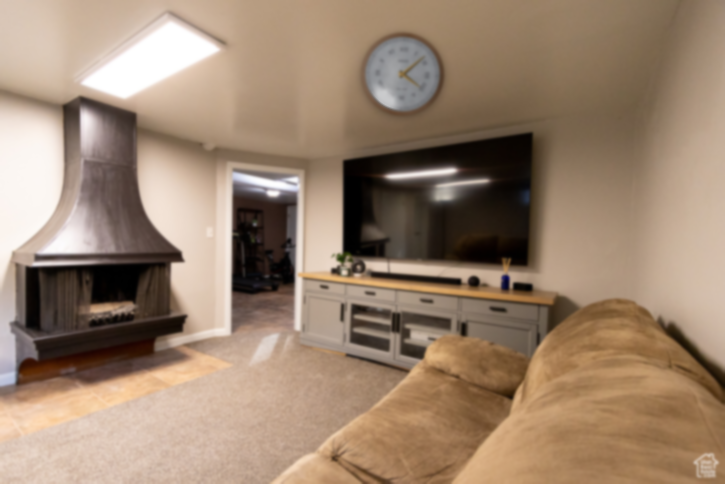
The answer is 4 h 08 min
